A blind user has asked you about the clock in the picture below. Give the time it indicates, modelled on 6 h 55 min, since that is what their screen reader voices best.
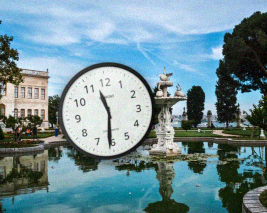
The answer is 11 h 31 min
